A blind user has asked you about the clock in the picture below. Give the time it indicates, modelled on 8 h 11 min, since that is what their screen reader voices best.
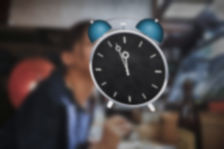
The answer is 11 h 57 min
